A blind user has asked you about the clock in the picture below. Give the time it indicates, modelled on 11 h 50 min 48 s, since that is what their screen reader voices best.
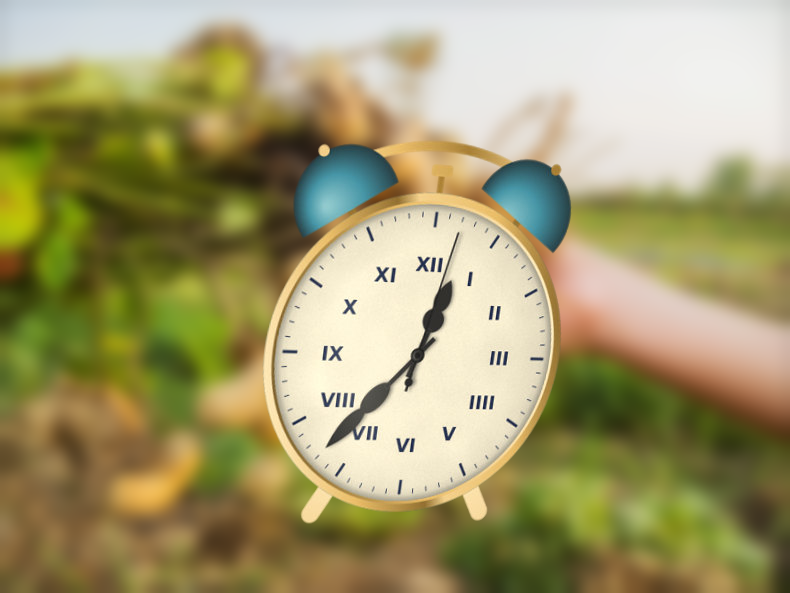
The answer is 12 h 37 min 02 s
